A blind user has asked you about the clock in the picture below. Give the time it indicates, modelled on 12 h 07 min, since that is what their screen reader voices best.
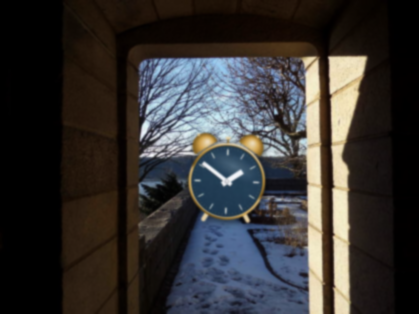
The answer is 1 h 51 min
